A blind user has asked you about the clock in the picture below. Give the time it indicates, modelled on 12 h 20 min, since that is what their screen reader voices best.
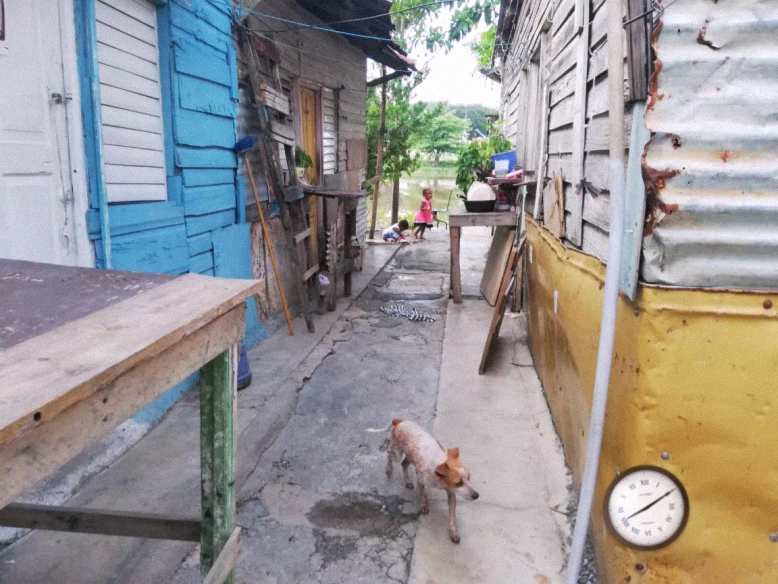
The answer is 8 h 10 min
